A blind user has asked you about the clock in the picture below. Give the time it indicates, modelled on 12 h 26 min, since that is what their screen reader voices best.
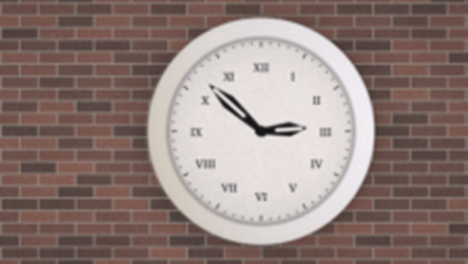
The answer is 2 h 52 min
